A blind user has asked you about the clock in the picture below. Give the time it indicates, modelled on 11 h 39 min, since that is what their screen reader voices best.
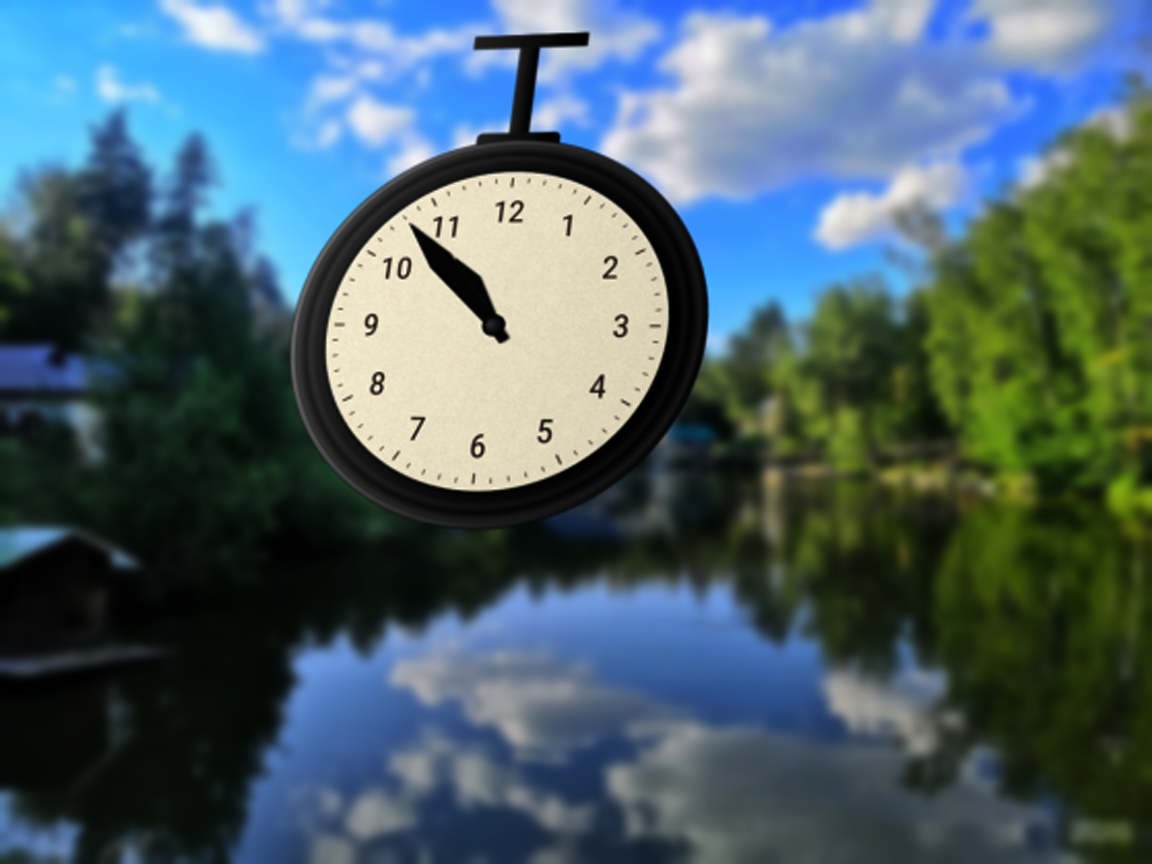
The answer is 10 h 53 min
